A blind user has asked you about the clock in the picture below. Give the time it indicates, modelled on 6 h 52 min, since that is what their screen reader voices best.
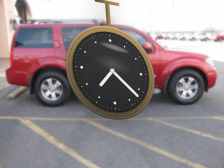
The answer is 7 h 22 min
